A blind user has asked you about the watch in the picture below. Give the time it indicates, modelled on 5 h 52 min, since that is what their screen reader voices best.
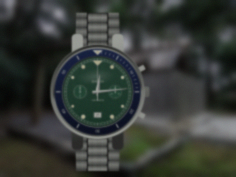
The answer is 12 h 14 min
